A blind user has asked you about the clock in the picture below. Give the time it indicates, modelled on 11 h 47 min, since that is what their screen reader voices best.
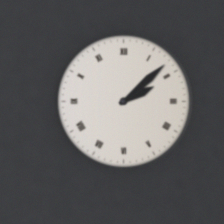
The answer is 2 h 08 min
